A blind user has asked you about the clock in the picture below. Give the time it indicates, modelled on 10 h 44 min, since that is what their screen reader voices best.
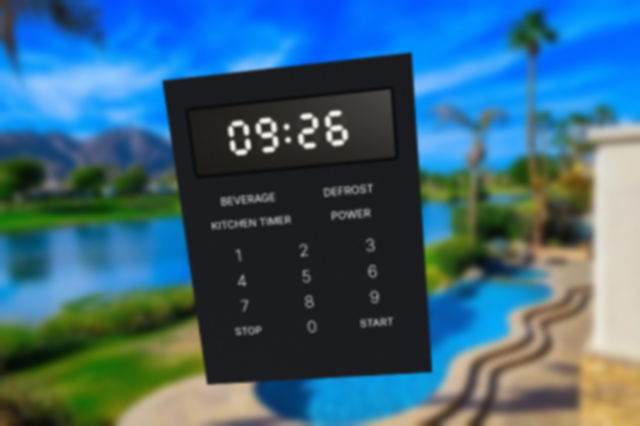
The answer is 9 h 26 min
